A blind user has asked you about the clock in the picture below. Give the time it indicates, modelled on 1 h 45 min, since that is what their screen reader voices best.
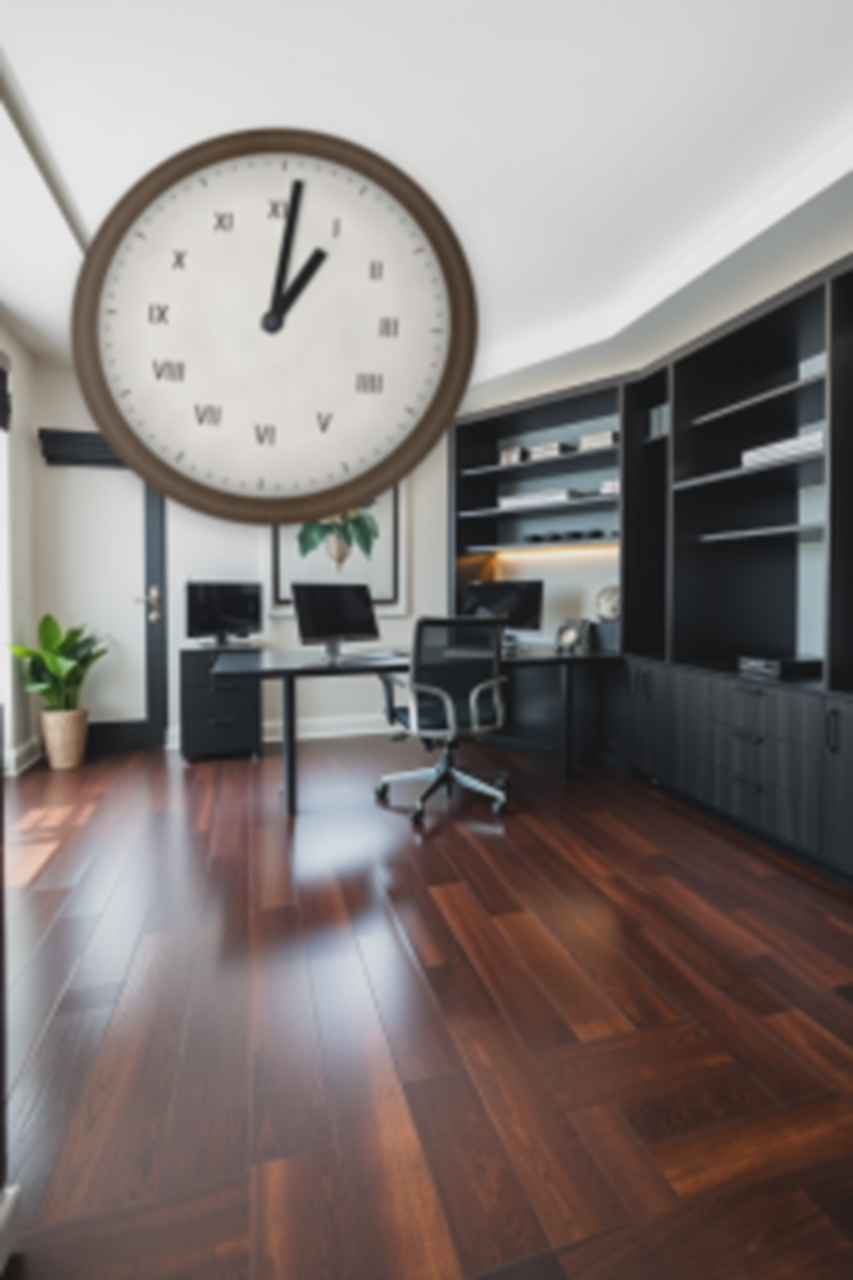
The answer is 1 h 01 min
